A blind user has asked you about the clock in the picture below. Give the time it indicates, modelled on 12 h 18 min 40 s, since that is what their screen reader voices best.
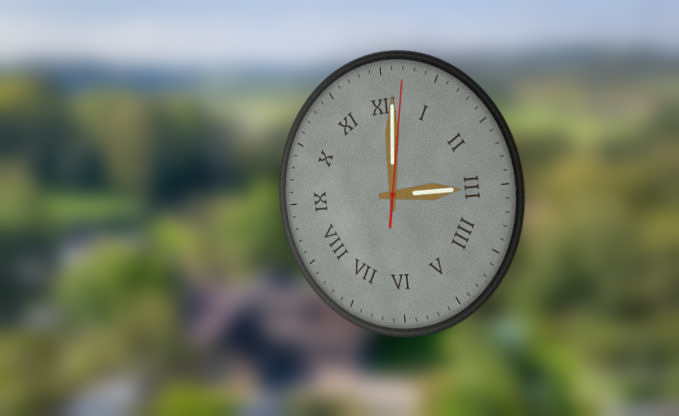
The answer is 3 h 01 min 02 s
